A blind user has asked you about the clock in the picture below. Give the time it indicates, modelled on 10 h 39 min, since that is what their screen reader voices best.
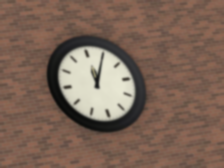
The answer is 12 h 05 min
